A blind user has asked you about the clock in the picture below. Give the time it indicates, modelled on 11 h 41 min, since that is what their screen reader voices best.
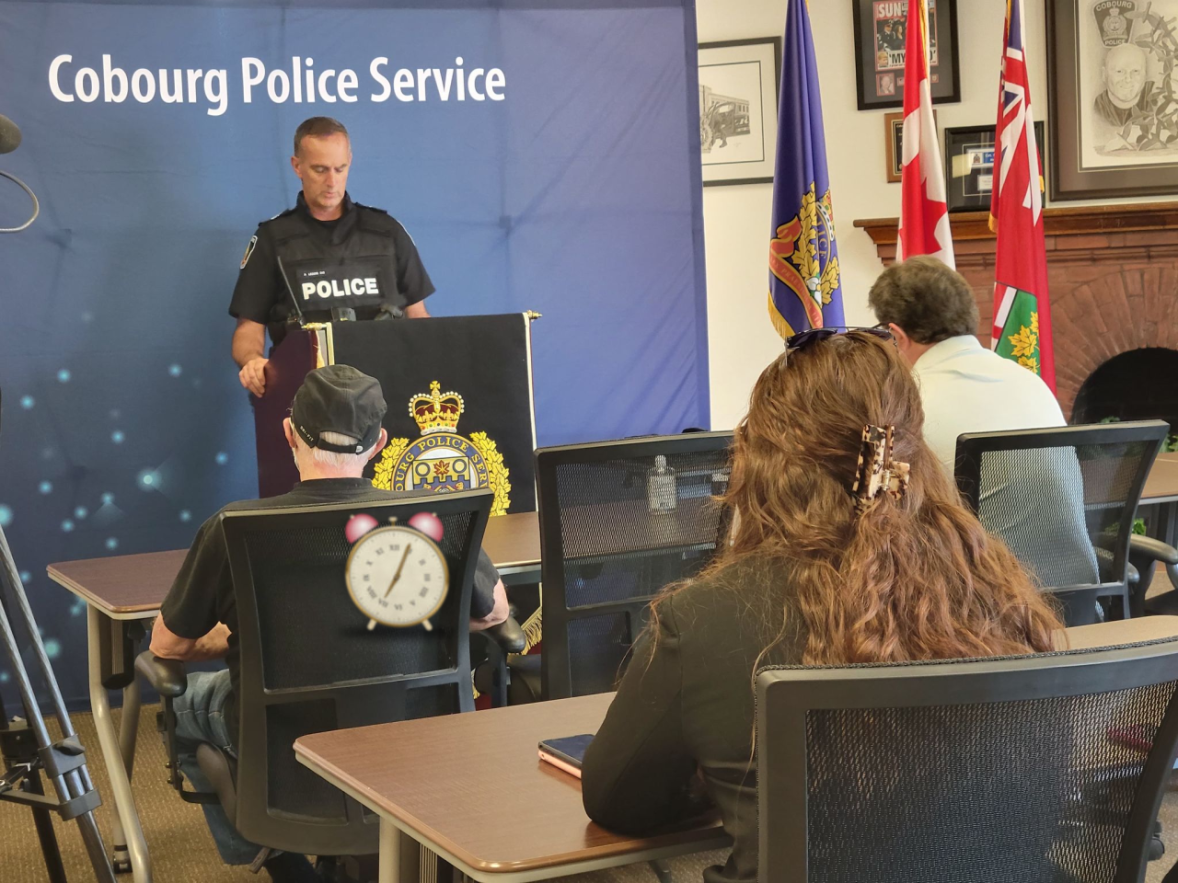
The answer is 7 h 04 min
